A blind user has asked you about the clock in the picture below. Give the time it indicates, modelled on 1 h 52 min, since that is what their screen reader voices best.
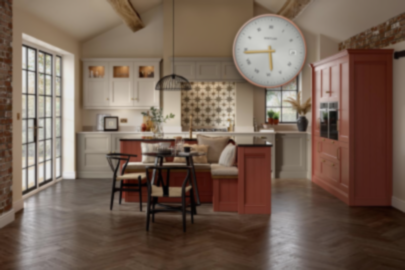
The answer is 5 h 44 min
